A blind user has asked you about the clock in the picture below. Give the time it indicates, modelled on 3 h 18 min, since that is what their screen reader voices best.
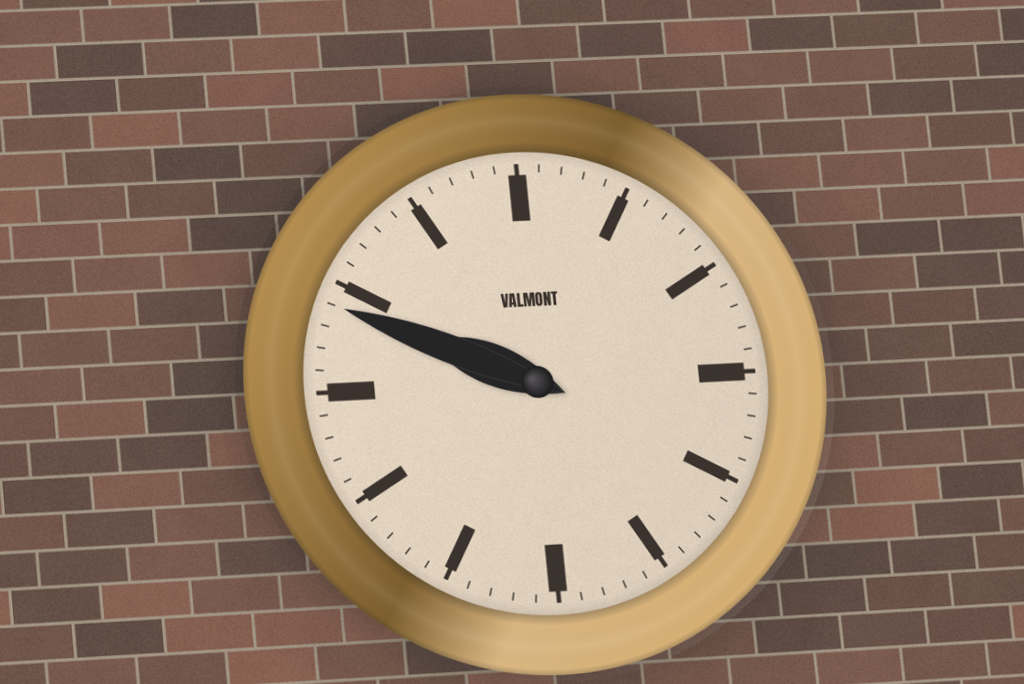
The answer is 9 h 49 min
